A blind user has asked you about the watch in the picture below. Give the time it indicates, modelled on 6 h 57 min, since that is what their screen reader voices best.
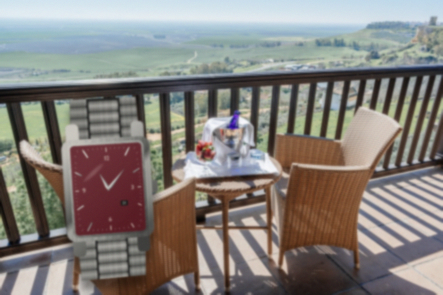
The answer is 11 h 07 min
